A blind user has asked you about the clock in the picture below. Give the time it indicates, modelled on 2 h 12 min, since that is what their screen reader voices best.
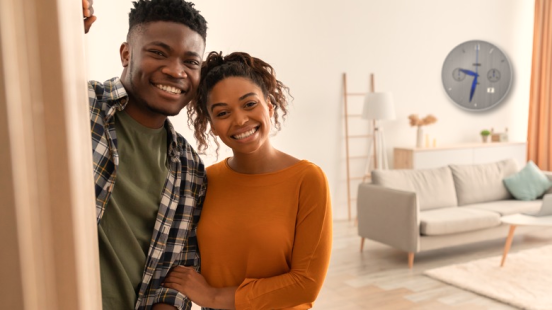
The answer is 9 h 32 min
